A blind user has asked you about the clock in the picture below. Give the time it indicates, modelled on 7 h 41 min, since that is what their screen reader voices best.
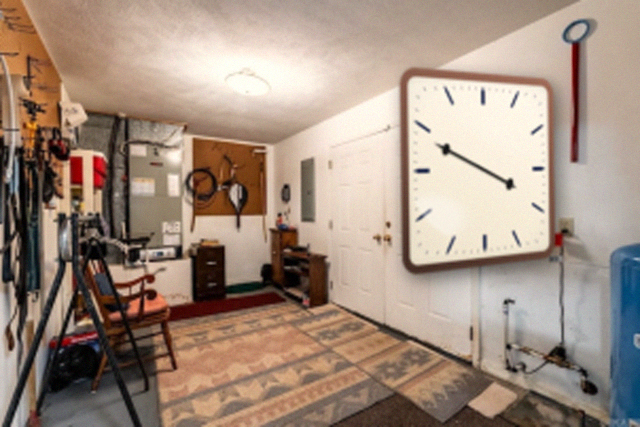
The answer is 3 h 49 min
